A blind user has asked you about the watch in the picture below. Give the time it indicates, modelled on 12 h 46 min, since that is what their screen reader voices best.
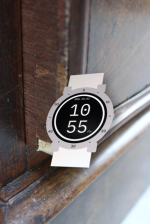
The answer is 10 h 55 min
